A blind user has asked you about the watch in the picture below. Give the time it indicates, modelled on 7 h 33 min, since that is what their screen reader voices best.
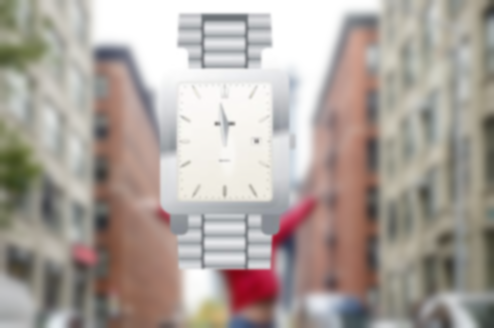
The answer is 11 h 59 min
